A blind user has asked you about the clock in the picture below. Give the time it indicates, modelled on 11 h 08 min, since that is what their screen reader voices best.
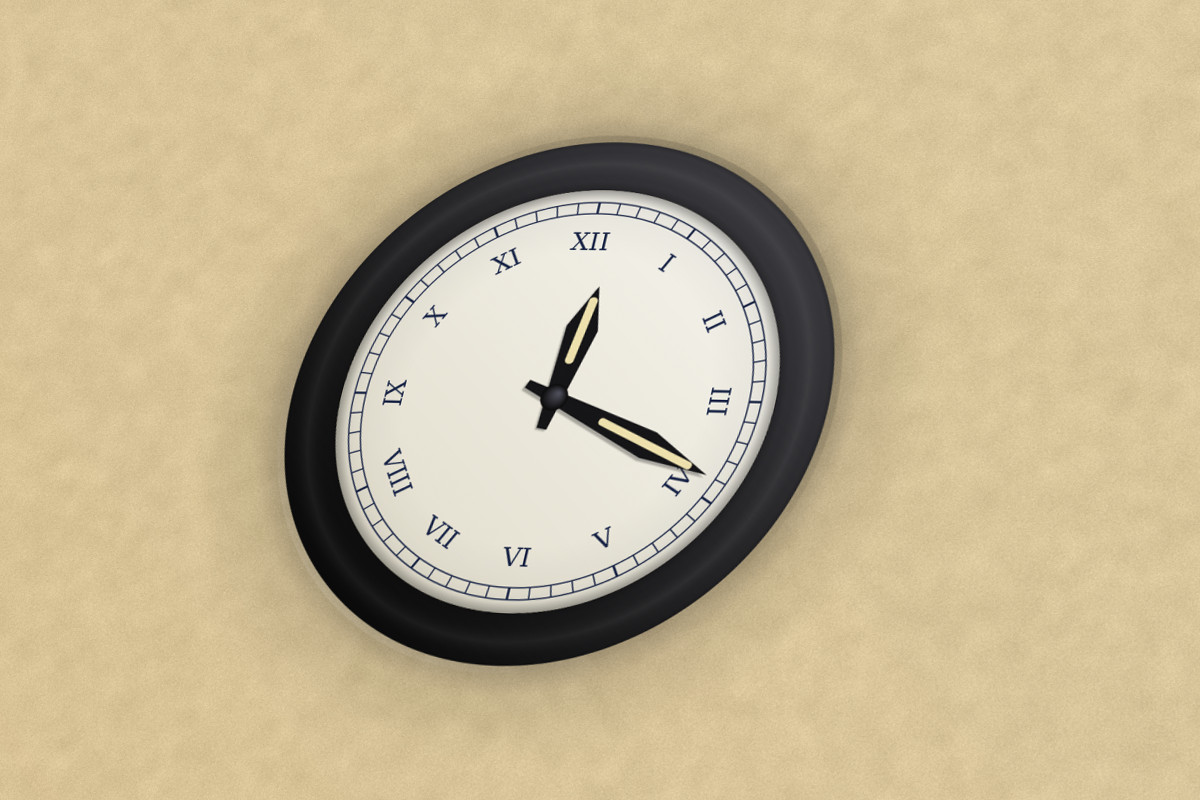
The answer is 12 h 19 min
